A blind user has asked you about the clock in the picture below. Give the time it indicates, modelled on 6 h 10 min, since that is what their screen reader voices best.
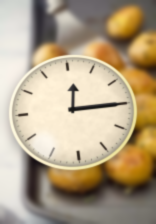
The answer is 12 h 15 min
